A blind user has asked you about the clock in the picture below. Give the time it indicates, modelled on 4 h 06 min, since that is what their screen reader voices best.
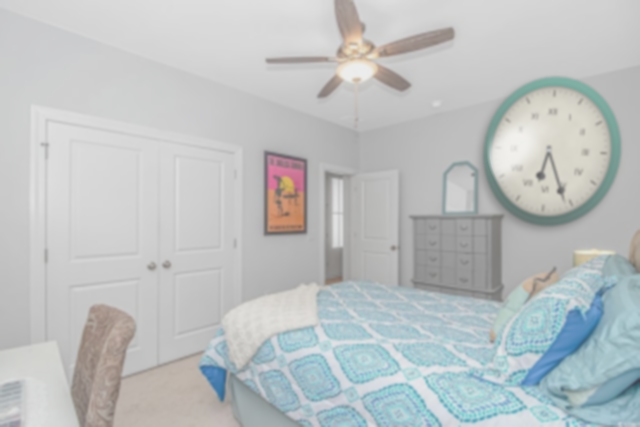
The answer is 6 h 26 min
